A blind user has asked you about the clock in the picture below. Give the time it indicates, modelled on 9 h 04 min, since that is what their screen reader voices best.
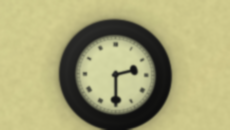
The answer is 2 h 30 min
